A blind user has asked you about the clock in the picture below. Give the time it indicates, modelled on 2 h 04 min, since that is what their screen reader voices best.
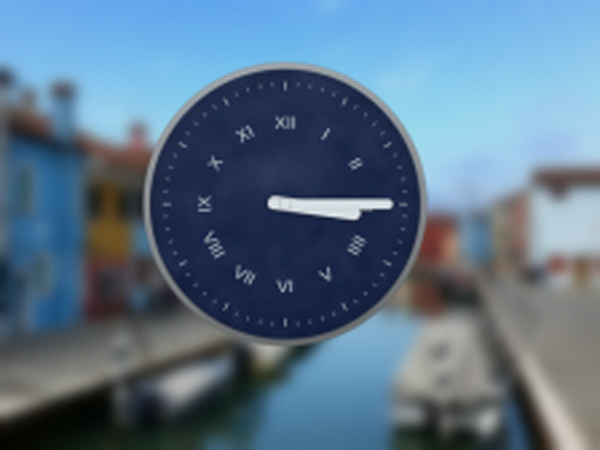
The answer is 3 h 15 min
